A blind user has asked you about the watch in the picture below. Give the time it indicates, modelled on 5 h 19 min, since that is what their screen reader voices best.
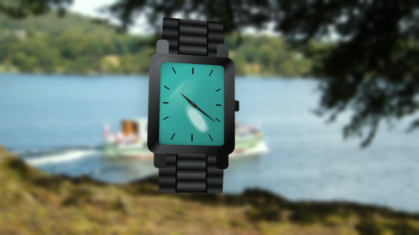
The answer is 10 h 21 min
